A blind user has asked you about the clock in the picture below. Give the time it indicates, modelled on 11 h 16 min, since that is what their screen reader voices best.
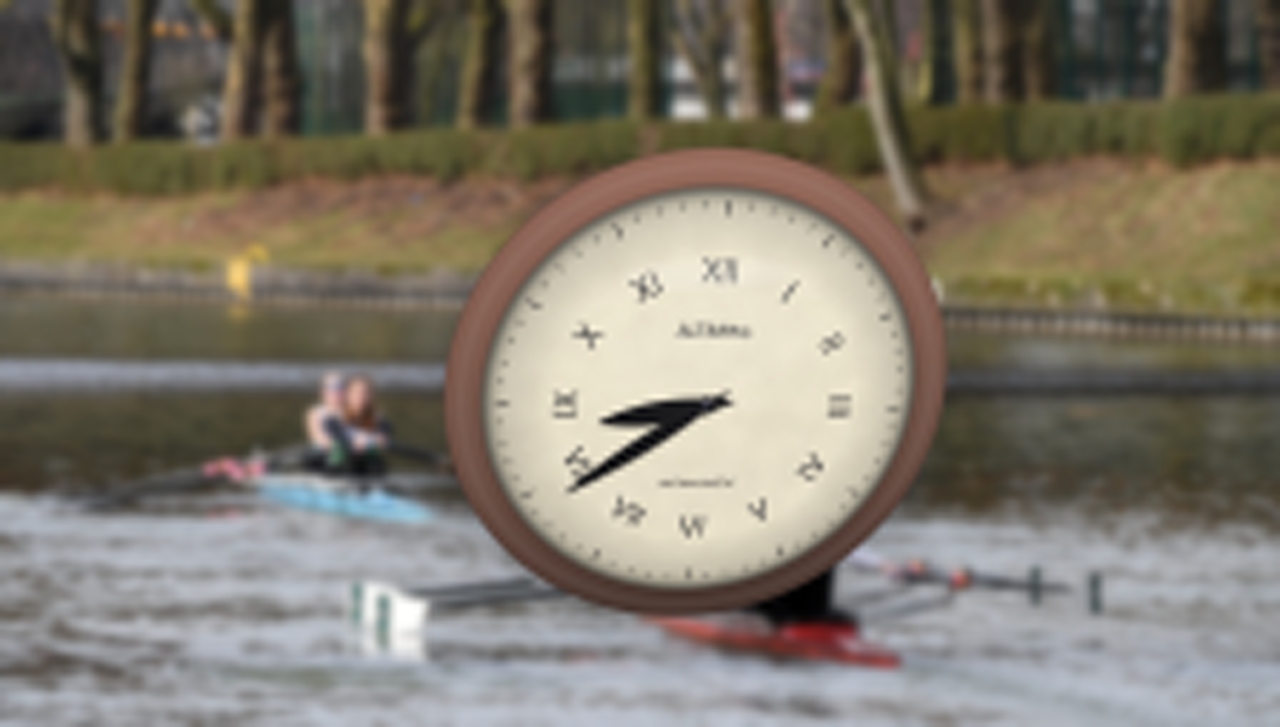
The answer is 8 h 39 min
